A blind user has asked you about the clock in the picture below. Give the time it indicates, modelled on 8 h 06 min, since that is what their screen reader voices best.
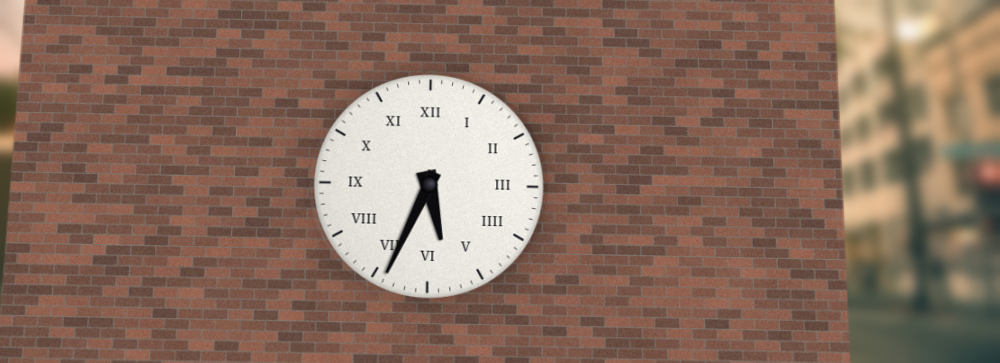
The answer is 5 h 34 min
